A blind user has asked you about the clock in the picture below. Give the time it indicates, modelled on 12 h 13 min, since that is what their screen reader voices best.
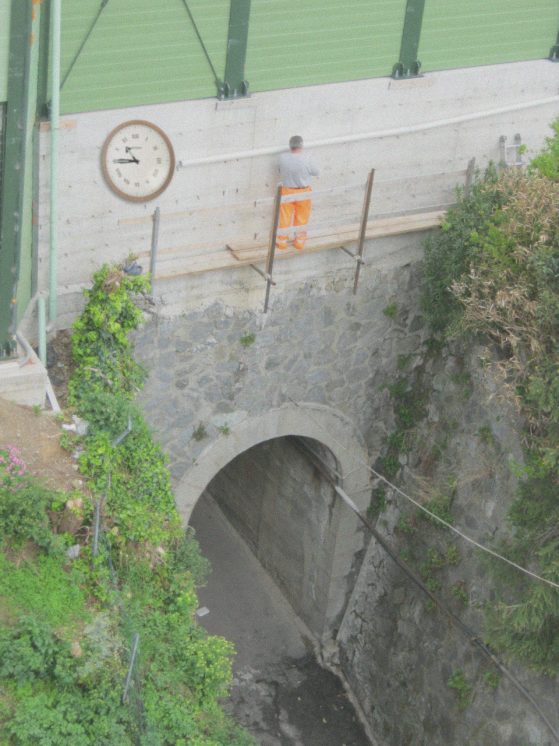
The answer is 10 h 45 min
